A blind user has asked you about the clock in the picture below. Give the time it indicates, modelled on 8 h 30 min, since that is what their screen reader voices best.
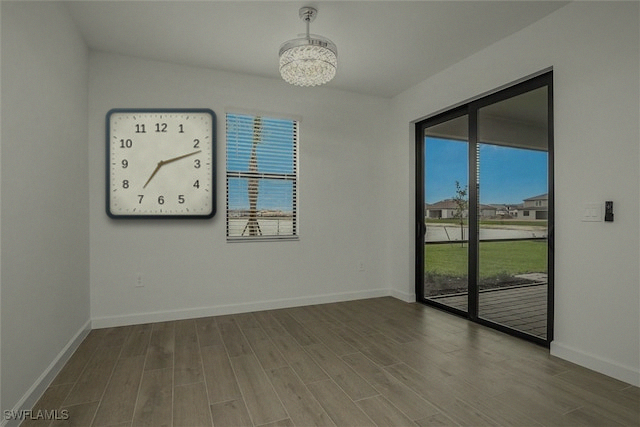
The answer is 7 h 12 min
